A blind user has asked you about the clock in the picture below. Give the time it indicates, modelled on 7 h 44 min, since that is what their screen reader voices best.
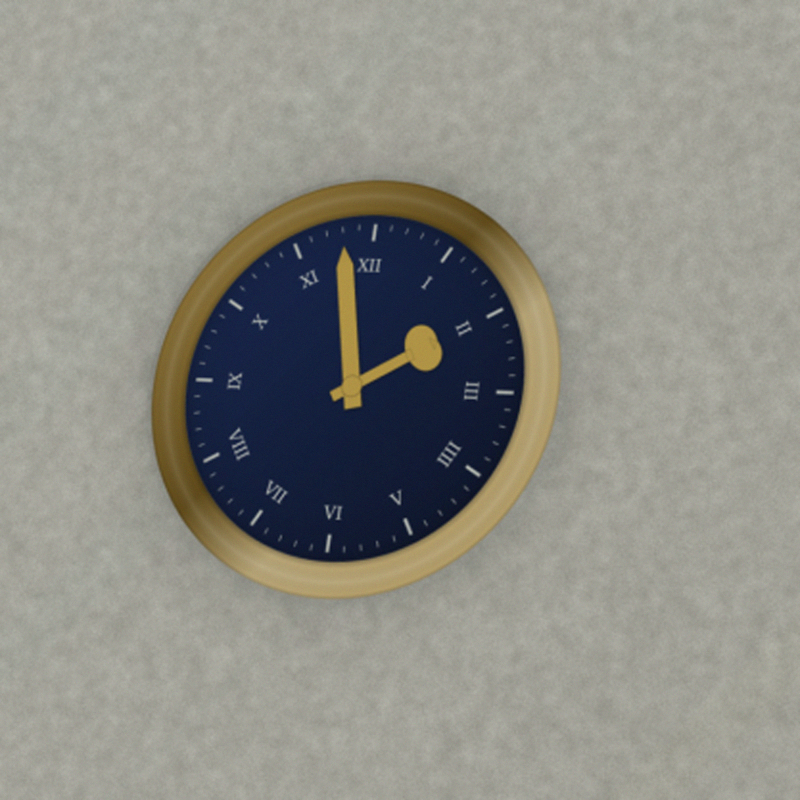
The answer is 1 h 58 min
